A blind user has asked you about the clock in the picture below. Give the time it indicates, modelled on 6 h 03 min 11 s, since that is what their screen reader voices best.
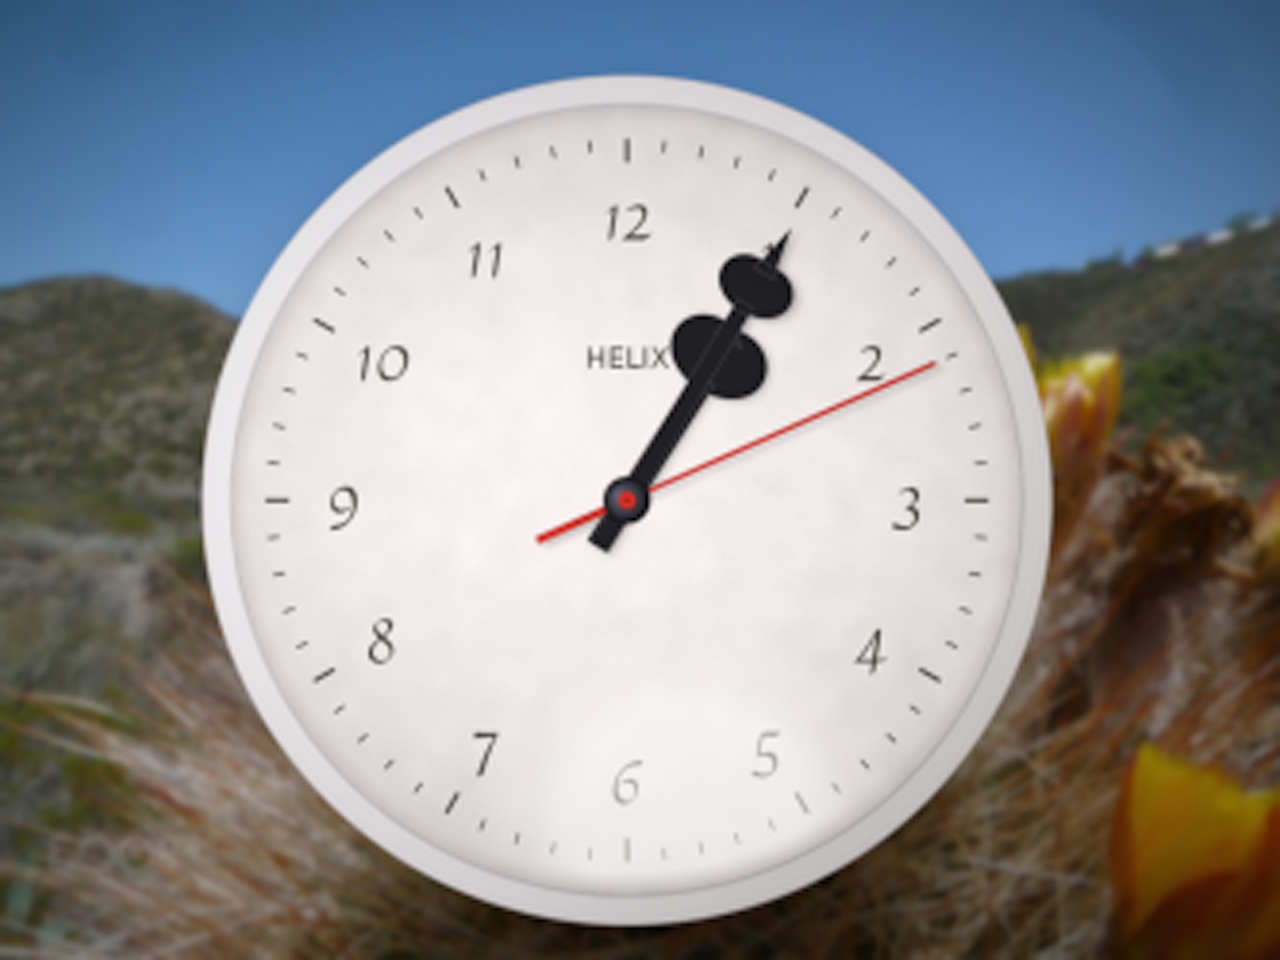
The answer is 1 h 05 min 11 s
